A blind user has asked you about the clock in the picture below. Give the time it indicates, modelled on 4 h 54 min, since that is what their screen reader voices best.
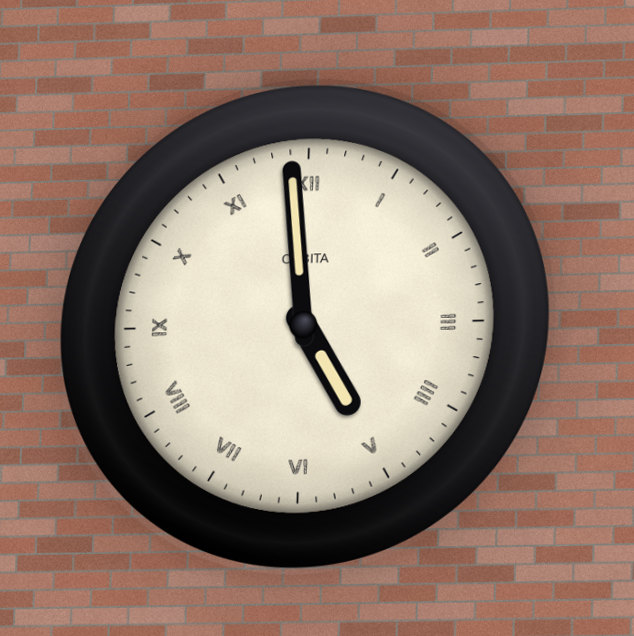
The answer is 4 h 59 min
